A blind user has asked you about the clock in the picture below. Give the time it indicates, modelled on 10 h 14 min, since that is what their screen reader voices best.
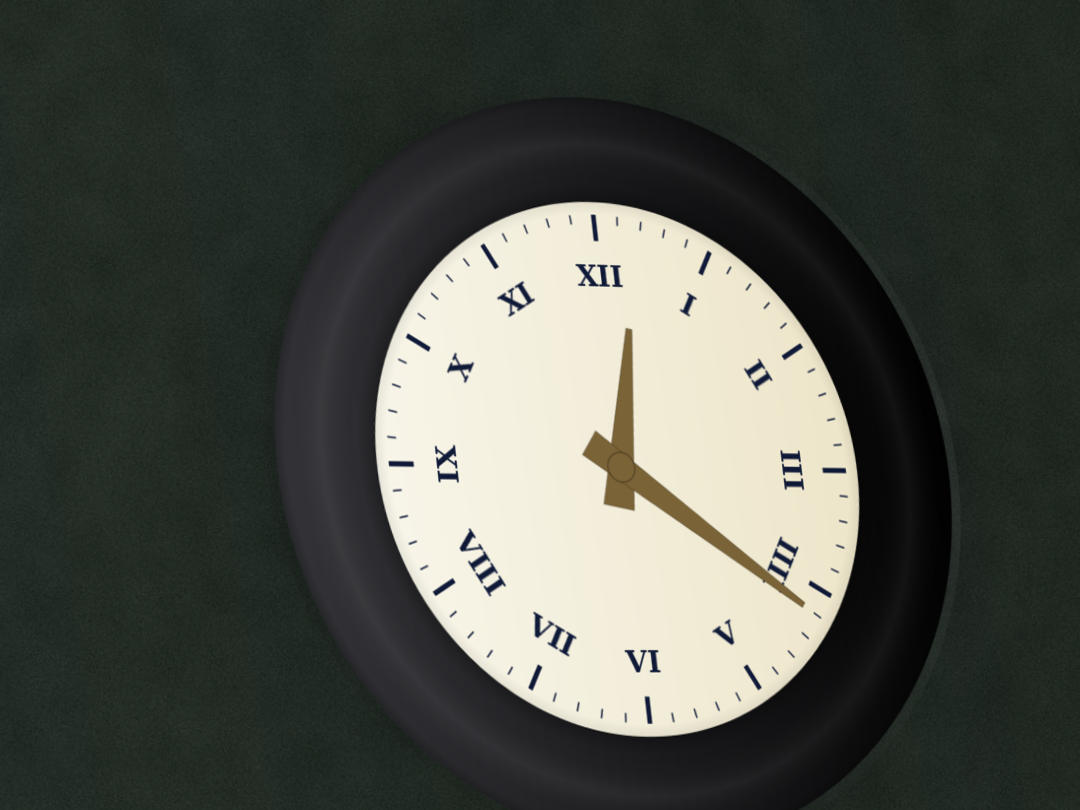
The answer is 12 h 21 min
